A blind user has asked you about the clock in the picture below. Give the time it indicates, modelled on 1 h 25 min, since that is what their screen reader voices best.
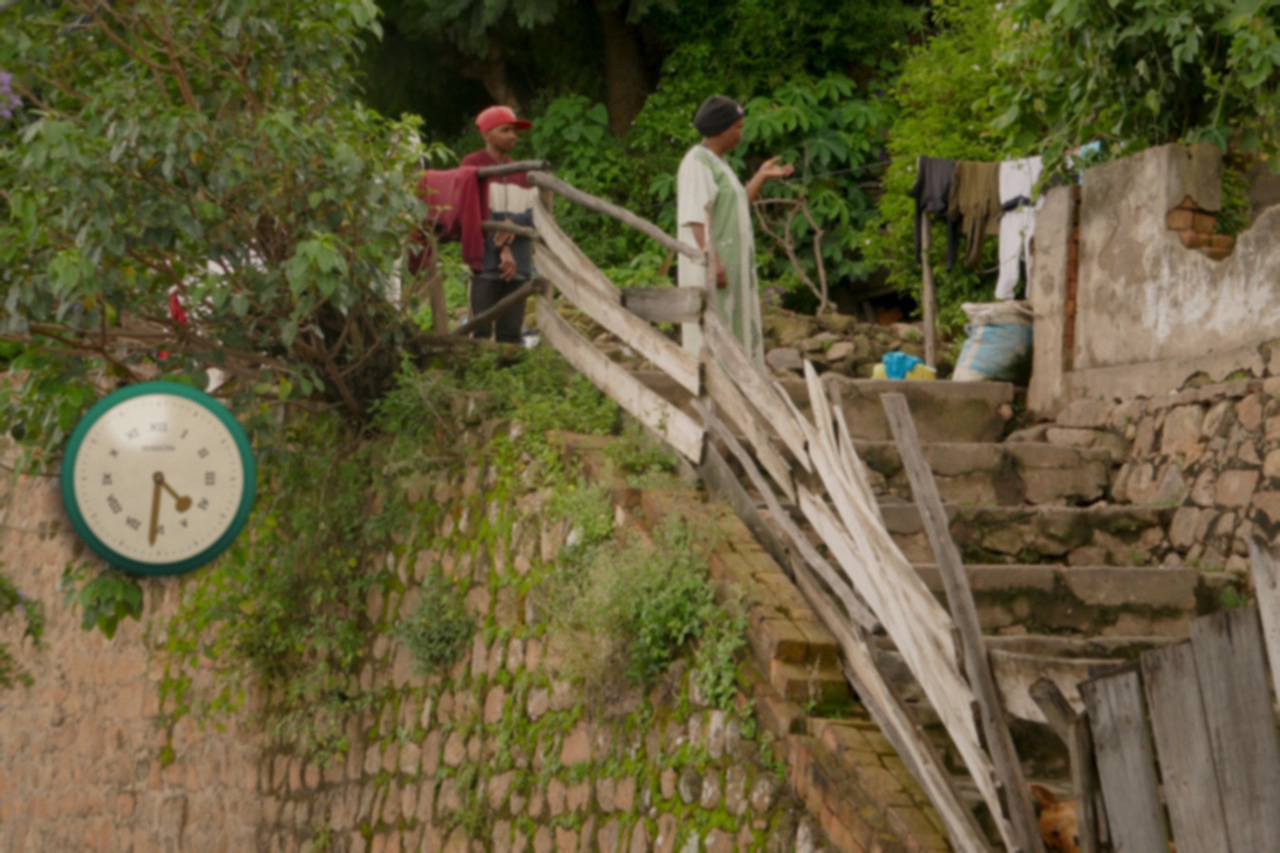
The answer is 4 h 31 min
